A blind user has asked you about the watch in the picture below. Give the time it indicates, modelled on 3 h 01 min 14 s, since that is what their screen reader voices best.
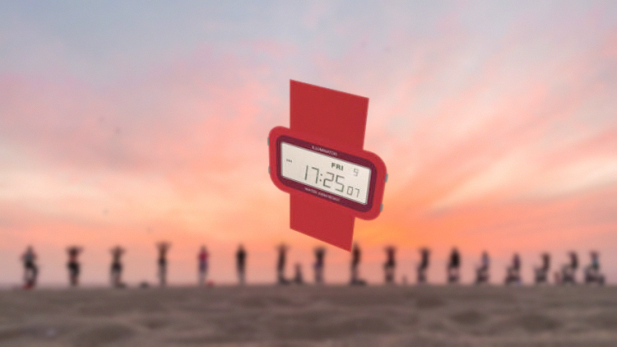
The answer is 17 h 25 min 07 s
